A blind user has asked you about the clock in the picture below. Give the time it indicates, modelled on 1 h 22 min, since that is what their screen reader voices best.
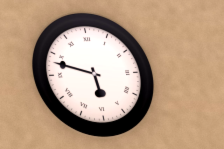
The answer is 5 h 48 min
